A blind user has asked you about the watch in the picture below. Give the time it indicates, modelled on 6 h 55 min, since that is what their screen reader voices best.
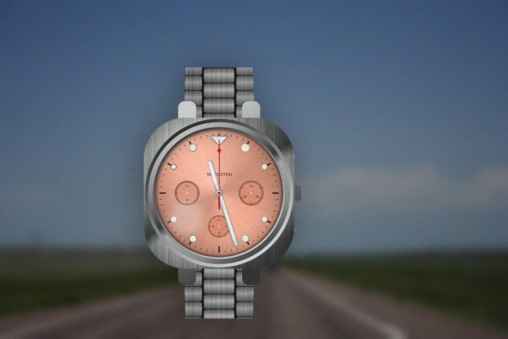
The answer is 11 h 27 min
